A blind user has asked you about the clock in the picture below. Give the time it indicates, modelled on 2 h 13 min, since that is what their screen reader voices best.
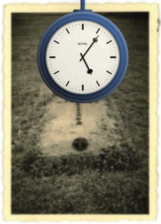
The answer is 5 h 06 min
